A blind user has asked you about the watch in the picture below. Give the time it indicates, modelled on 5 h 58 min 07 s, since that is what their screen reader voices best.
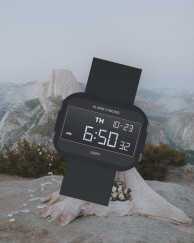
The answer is 6 h 50 min 32 s
